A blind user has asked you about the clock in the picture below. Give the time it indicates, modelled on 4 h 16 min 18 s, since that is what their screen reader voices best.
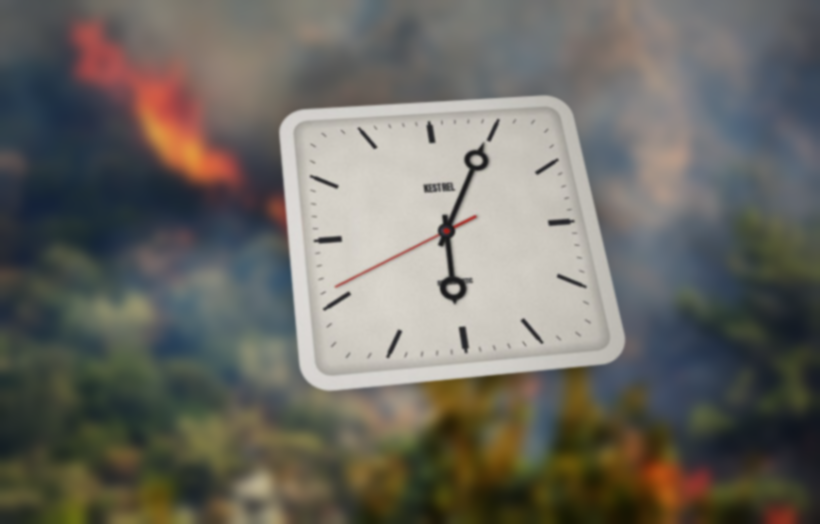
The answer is 6 h 04 min 41 s
